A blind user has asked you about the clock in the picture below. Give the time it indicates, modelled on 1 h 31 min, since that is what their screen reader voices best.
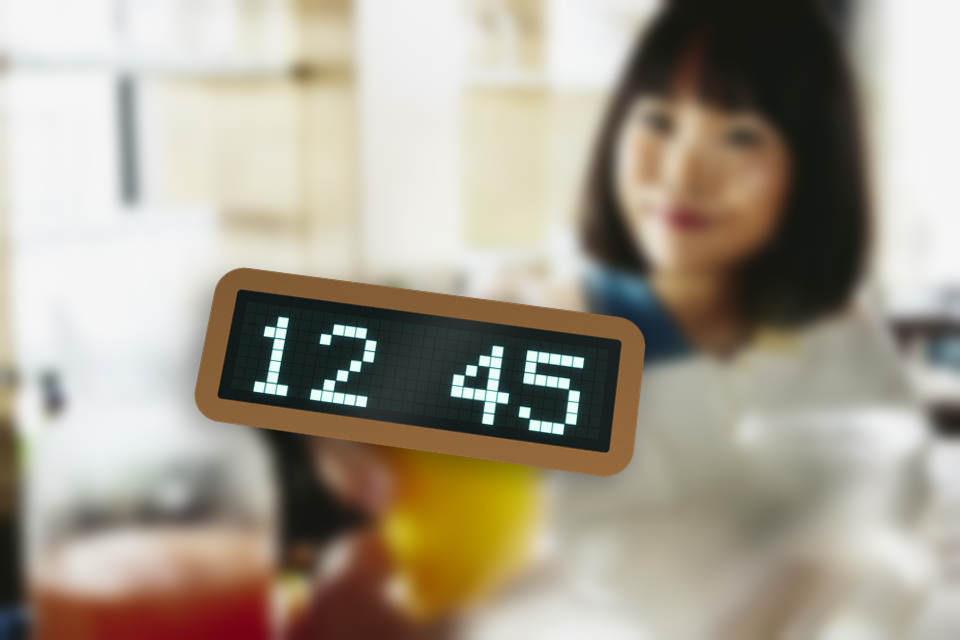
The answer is 12 h 45 min
